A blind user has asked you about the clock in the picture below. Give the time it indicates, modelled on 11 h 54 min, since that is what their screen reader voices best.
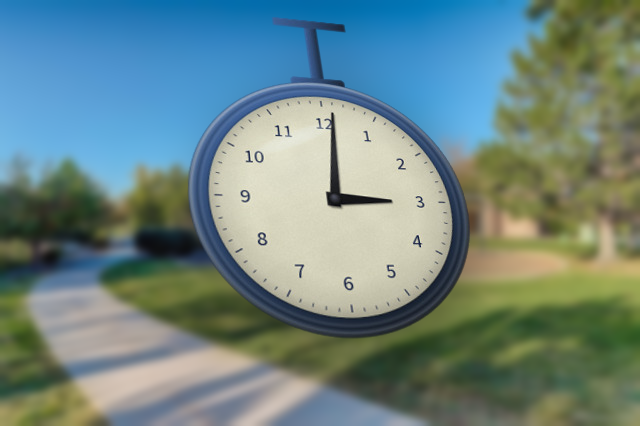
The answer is 3 h 01 min
